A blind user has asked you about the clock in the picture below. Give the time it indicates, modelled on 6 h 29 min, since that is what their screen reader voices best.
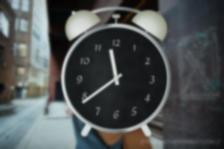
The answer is 11 h 39 min
